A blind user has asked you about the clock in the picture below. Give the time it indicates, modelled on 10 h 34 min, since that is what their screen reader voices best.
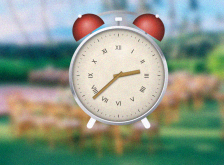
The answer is 2 h 38 min
